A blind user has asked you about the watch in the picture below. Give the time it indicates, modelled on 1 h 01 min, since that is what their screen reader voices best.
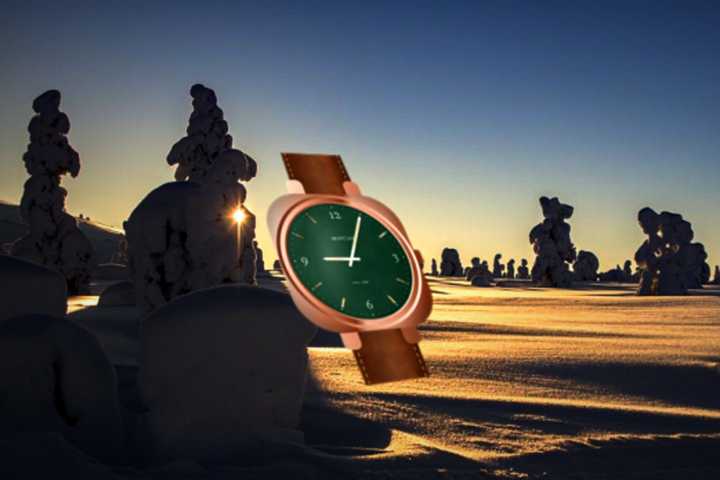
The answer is 9 h 05 min
